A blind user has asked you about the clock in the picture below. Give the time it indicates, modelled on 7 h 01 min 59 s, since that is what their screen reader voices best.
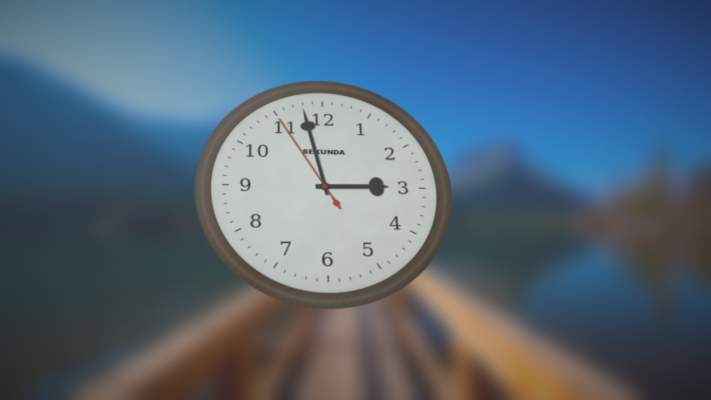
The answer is 2 h 57 min 55 s
